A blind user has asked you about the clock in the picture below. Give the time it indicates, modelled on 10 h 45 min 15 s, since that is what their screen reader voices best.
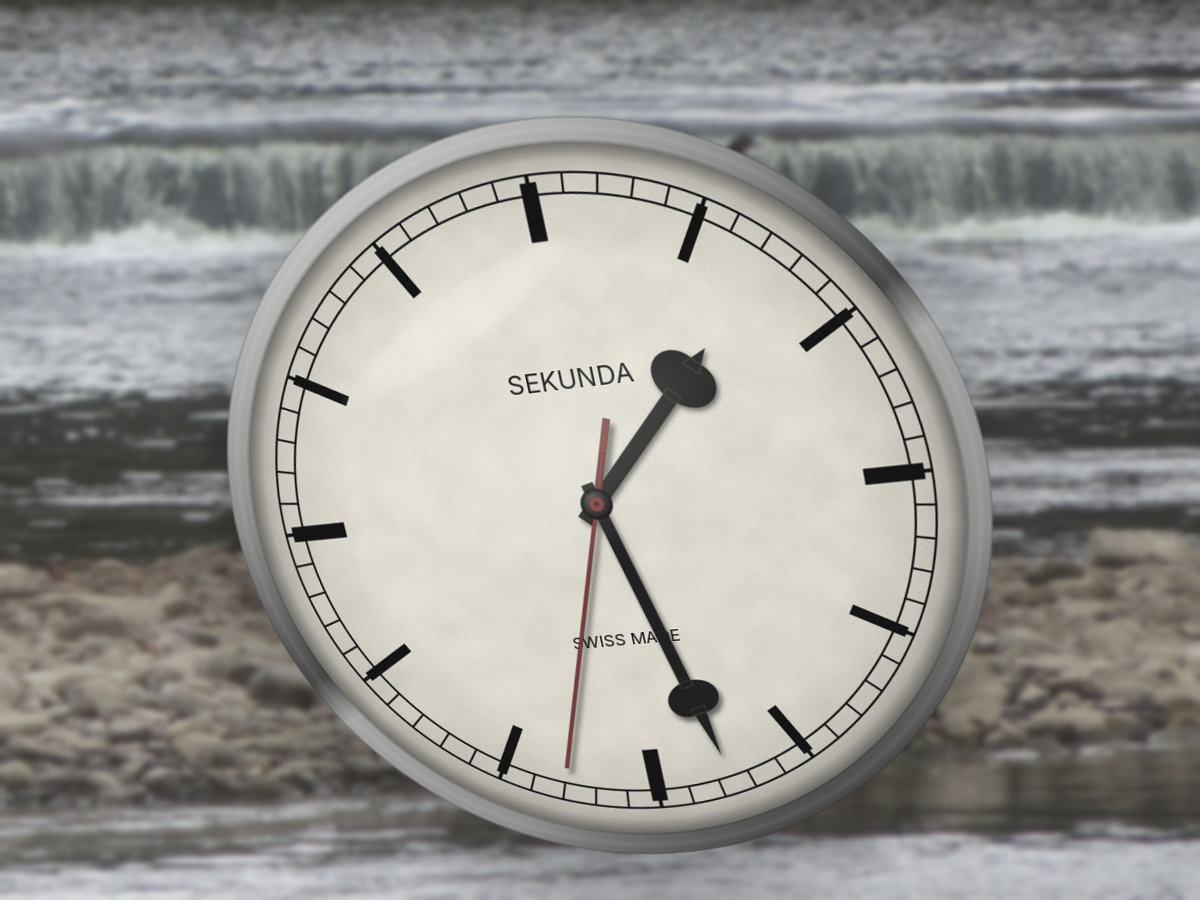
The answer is 1 h 27 min 33 s
